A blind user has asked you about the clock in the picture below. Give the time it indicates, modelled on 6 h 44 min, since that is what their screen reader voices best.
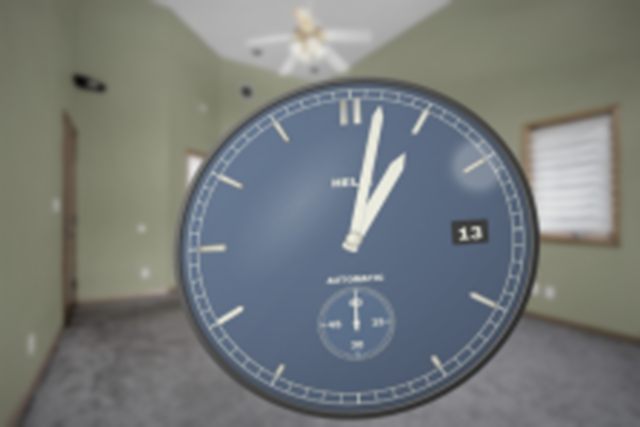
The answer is 1 h 02 min
